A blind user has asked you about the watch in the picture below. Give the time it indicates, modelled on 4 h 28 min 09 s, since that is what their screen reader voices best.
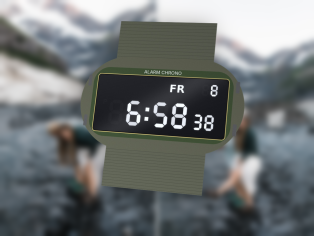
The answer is 6 h 58 min 38 s
